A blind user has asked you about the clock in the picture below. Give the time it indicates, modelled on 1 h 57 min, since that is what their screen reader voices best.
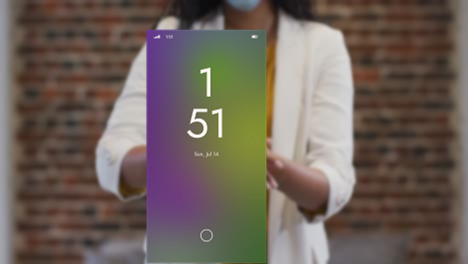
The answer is 1 h 51 min
